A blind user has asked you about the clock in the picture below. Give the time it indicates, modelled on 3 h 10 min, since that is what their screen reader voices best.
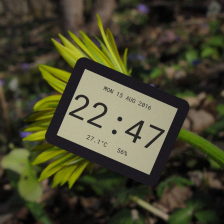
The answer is 22 h 47 min
